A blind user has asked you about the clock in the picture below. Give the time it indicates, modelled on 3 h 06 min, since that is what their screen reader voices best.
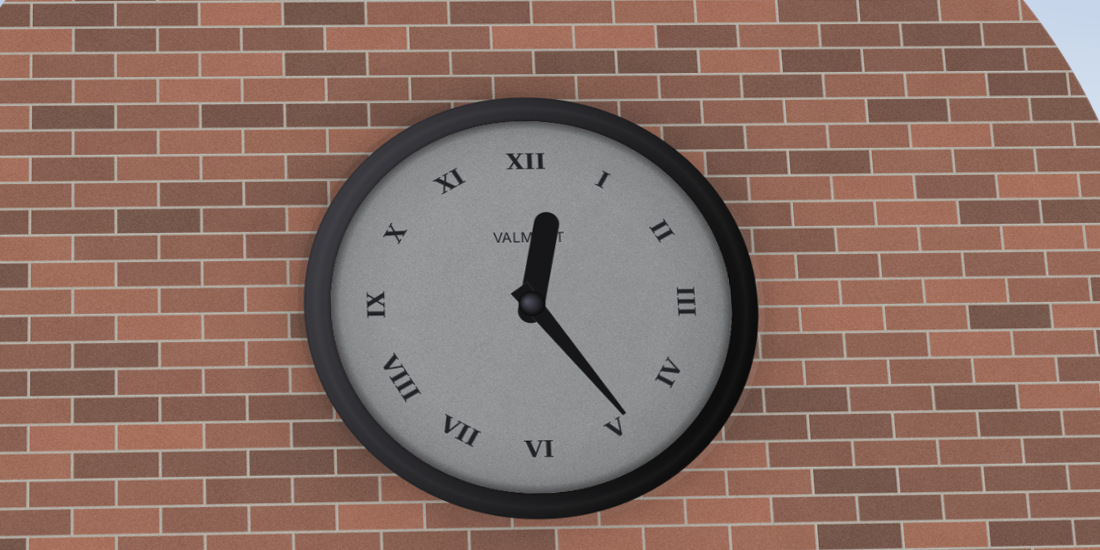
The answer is 12 h 24 min
